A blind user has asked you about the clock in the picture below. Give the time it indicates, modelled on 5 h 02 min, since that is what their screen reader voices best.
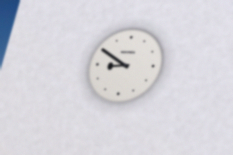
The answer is 8 h 50 min
